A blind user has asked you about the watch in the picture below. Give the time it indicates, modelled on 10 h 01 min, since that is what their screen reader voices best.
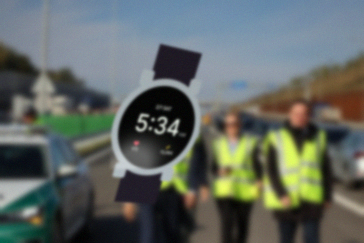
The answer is 5 h 34 min
